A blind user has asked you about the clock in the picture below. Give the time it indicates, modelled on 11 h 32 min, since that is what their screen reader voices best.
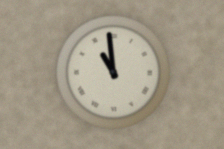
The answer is 10 h 59 min
